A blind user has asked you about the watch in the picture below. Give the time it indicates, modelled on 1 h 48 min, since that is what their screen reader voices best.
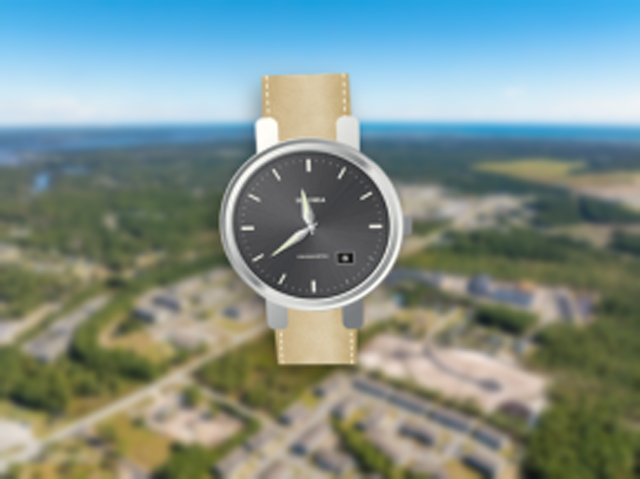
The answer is 11 h 39 min
